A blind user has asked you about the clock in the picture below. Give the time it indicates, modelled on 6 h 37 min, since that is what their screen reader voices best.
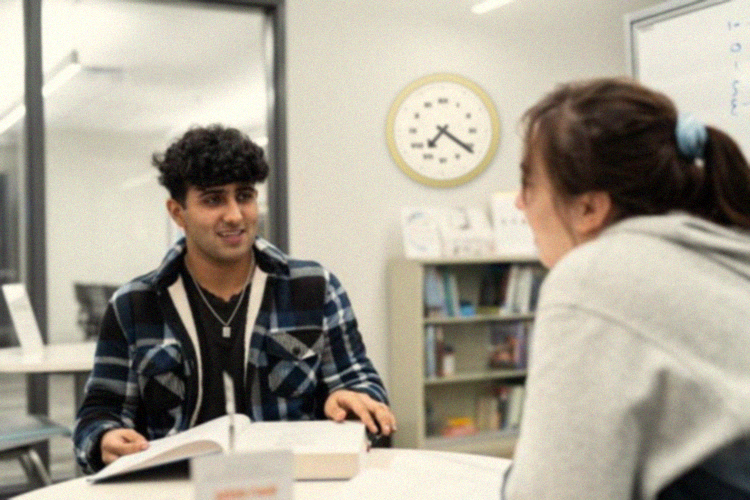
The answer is 7 h 21 min
